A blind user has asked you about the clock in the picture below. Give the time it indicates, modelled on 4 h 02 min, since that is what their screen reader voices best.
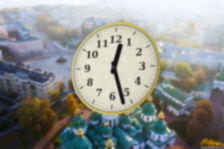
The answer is 12 h 27 min
